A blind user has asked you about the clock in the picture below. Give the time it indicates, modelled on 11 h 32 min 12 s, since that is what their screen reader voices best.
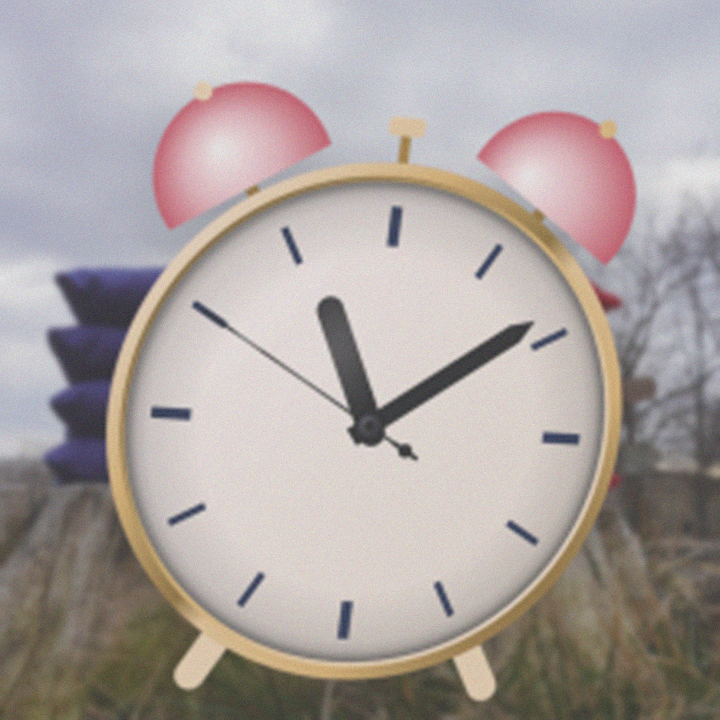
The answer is 11 h 08 min 50 s
